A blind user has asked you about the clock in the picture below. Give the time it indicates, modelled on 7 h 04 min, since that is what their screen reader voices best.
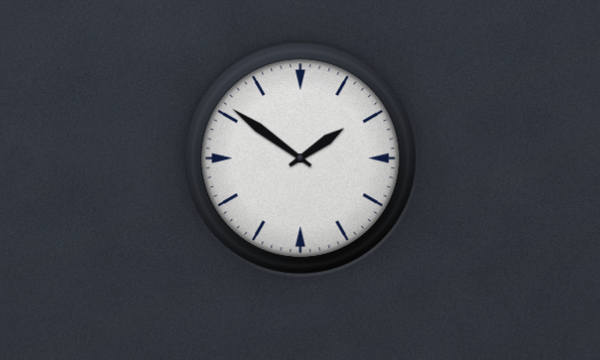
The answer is 1 h 51 min
